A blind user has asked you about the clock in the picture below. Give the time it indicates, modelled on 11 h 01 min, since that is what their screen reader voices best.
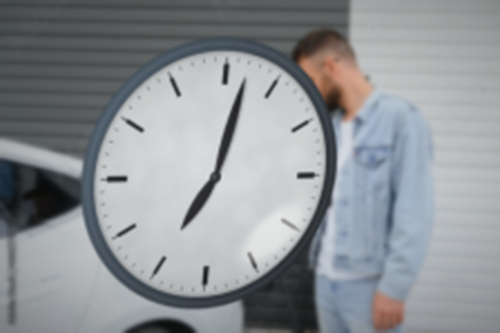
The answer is 7 h 02 min
